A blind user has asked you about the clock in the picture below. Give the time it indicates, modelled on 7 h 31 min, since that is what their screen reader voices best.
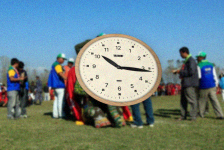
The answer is 10 h 16 min
